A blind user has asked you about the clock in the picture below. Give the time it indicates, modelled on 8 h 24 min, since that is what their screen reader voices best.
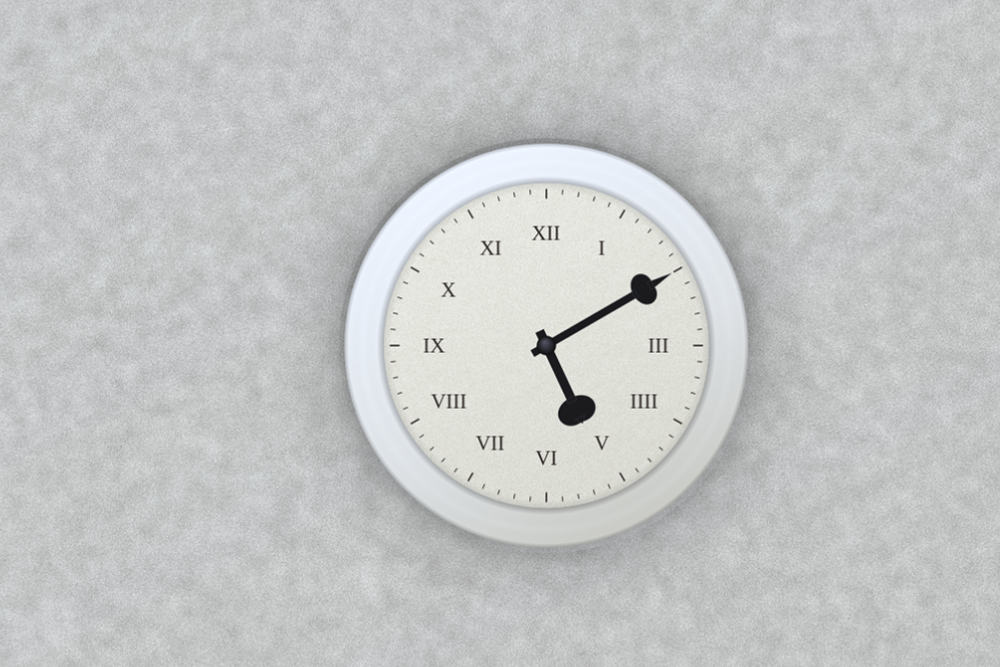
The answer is 5 h 10 min
